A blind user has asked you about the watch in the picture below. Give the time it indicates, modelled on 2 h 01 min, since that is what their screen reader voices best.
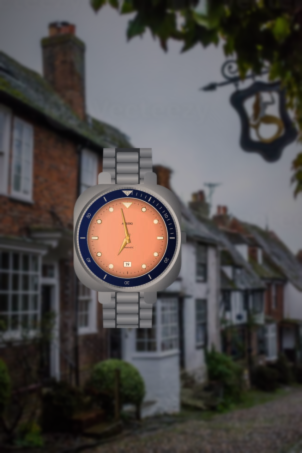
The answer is 6 h 58 min
